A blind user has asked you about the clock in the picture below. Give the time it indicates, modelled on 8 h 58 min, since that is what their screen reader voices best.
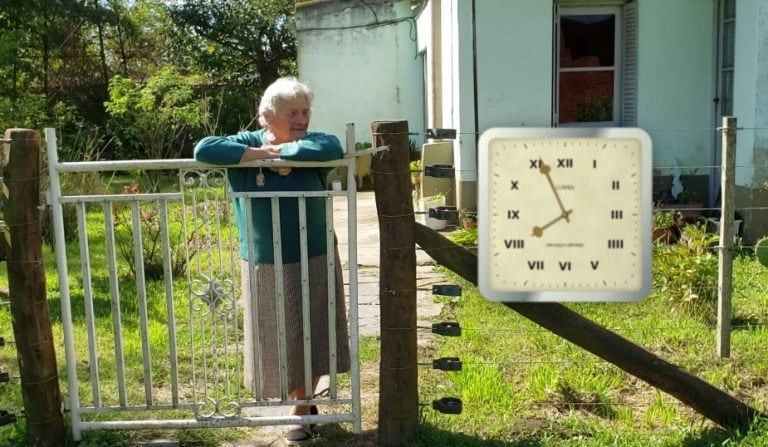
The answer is 7 h 56 min
